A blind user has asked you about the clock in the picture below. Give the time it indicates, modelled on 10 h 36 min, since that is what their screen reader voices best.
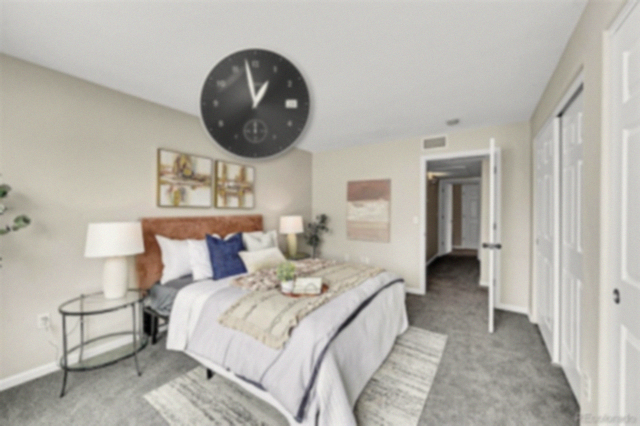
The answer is 12 h 58 min
